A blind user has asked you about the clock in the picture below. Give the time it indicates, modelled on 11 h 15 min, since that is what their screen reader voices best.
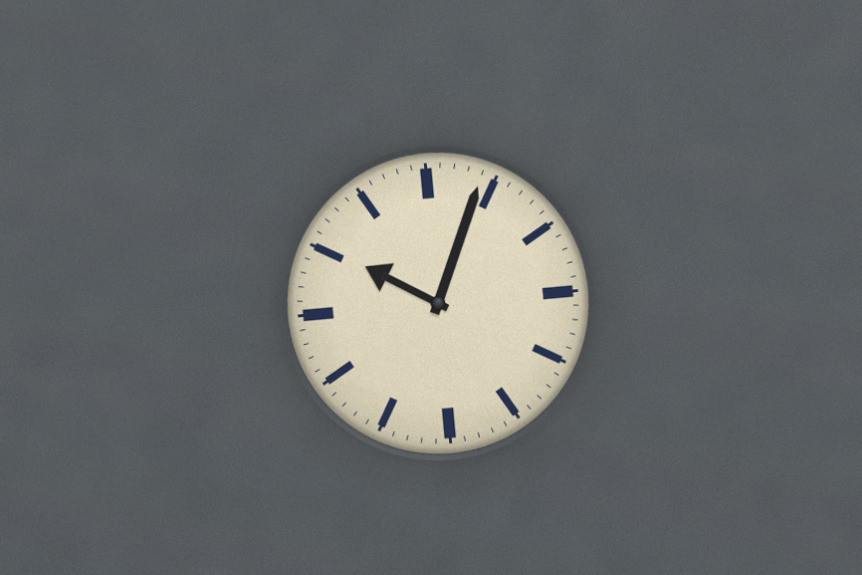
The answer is 10 h 04 min
